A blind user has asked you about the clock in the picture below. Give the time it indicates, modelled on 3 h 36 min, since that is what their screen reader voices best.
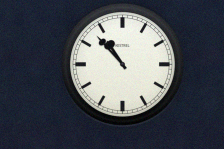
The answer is 10 h 53 min
